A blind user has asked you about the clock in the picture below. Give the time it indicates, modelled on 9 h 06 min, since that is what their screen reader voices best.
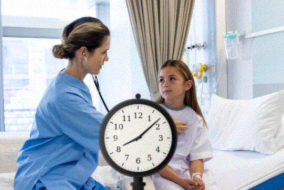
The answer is 8 h 08 min
